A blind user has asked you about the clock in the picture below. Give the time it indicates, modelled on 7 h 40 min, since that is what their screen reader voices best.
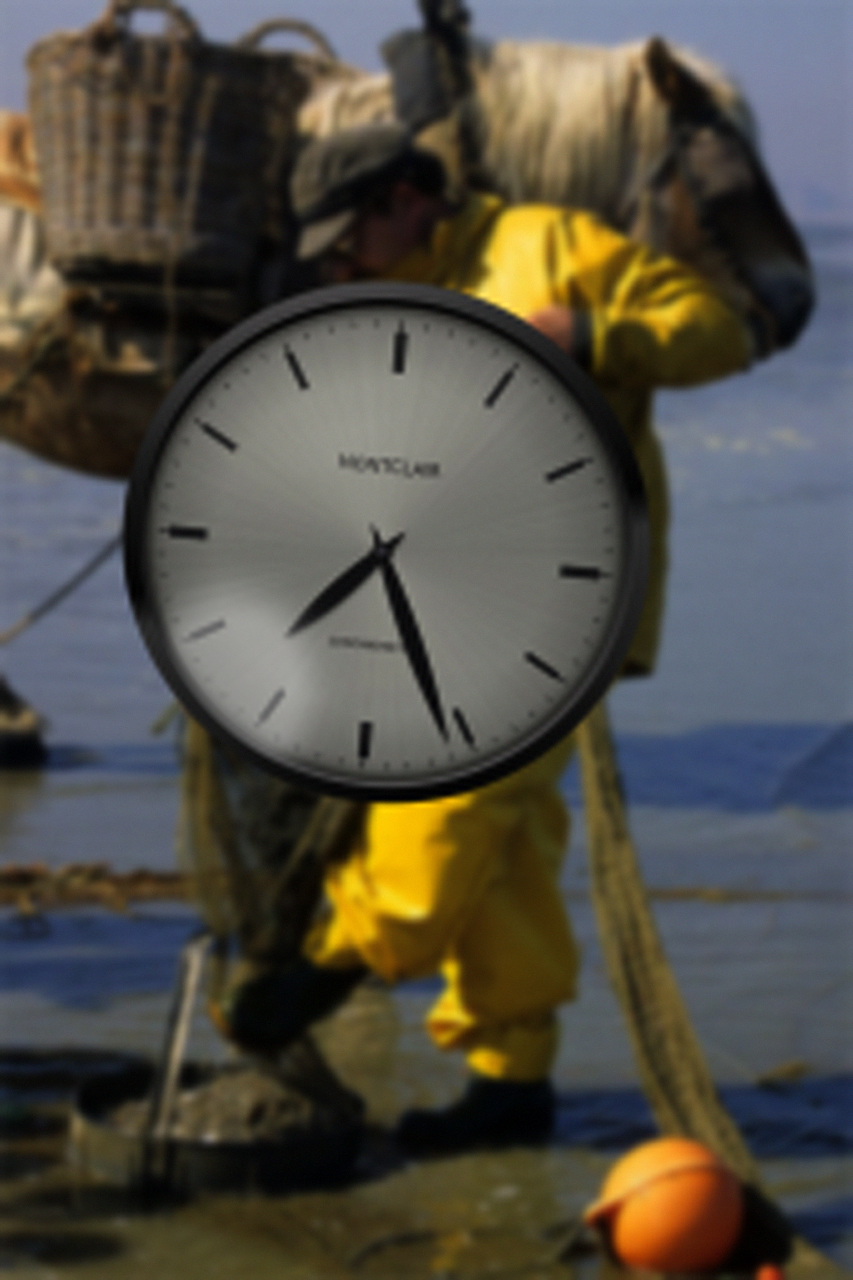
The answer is 7 h 26 min
